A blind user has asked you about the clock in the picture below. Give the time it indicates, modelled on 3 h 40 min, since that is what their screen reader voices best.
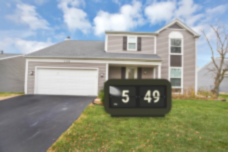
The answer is 5 h 49 min
